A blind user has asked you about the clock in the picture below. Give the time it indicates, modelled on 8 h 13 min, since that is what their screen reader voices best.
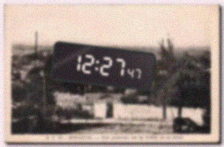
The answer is 12 h 27 min
